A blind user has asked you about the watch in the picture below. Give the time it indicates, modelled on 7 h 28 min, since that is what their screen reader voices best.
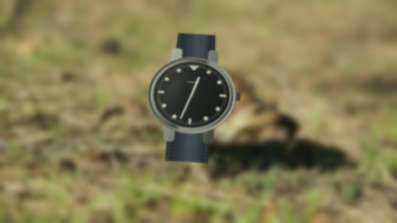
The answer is 12 h 33 min
